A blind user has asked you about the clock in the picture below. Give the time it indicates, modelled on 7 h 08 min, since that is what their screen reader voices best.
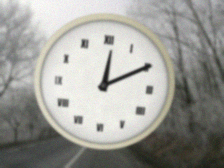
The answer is 12 h 10 min
